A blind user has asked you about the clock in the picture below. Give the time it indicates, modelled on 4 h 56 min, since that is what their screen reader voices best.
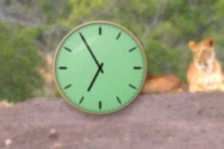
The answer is 6 h 55 min
